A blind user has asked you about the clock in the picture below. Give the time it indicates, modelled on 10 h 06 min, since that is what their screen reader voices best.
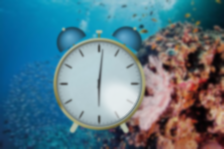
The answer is 6 h 01 min
